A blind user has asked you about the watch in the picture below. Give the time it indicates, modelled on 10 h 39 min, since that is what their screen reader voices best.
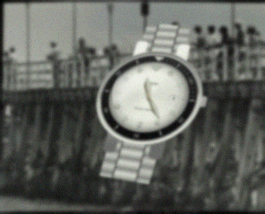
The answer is 11 h 24 min
